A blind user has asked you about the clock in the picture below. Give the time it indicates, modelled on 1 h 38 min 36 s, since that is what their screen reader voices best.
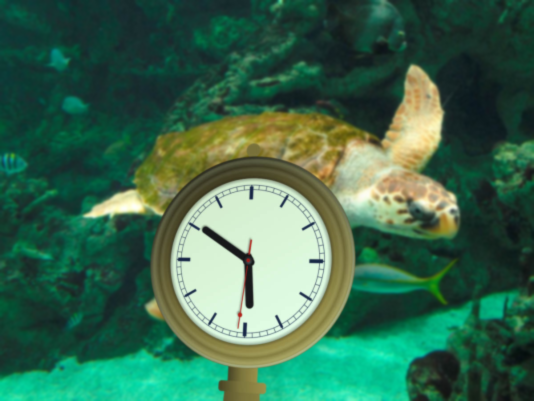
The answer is 5 h 50 min 31 s
